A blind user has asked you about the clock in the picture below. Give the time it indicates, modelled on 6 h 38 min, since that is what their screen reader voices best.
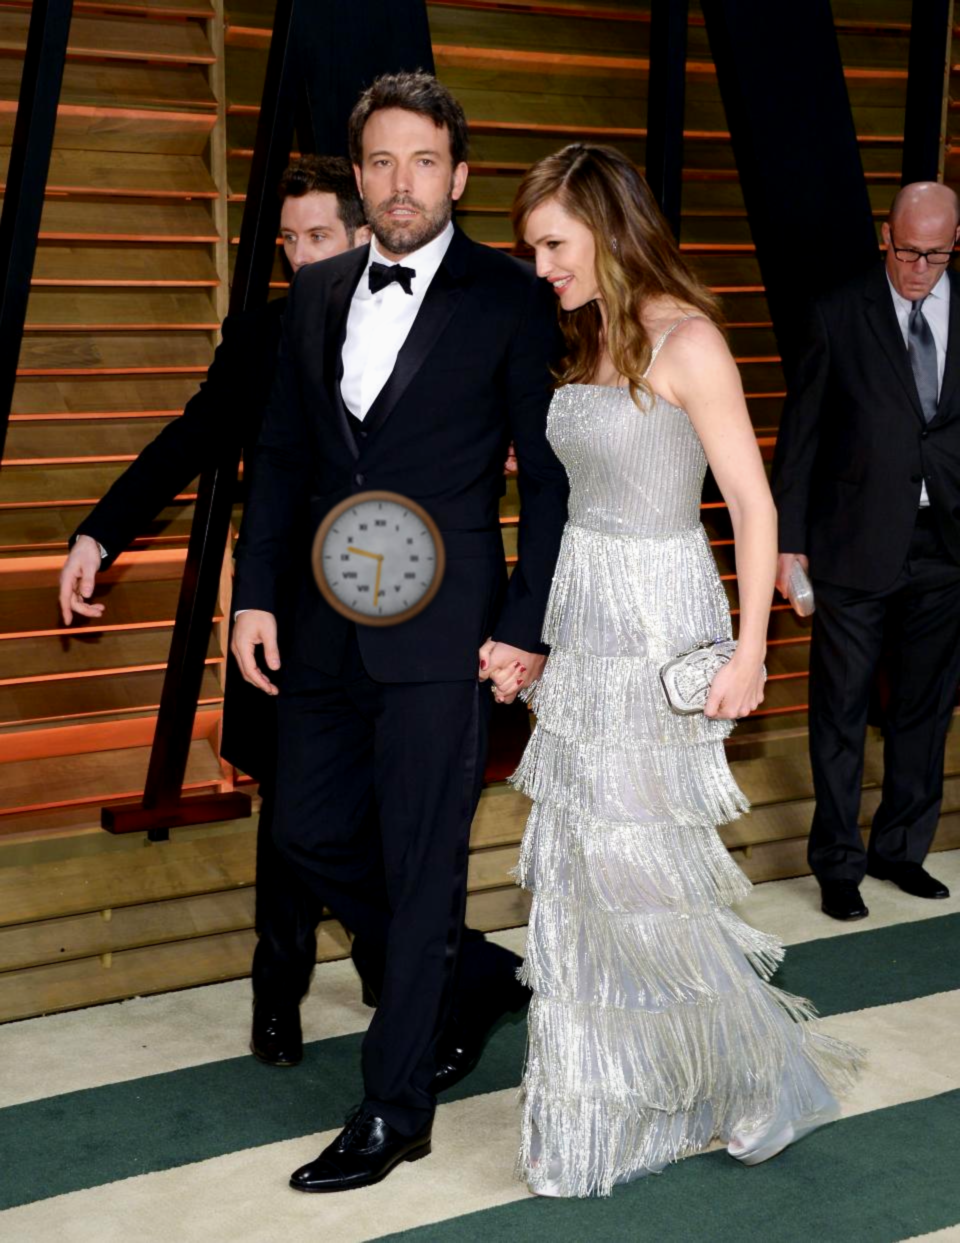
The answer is 9 h 31 min
